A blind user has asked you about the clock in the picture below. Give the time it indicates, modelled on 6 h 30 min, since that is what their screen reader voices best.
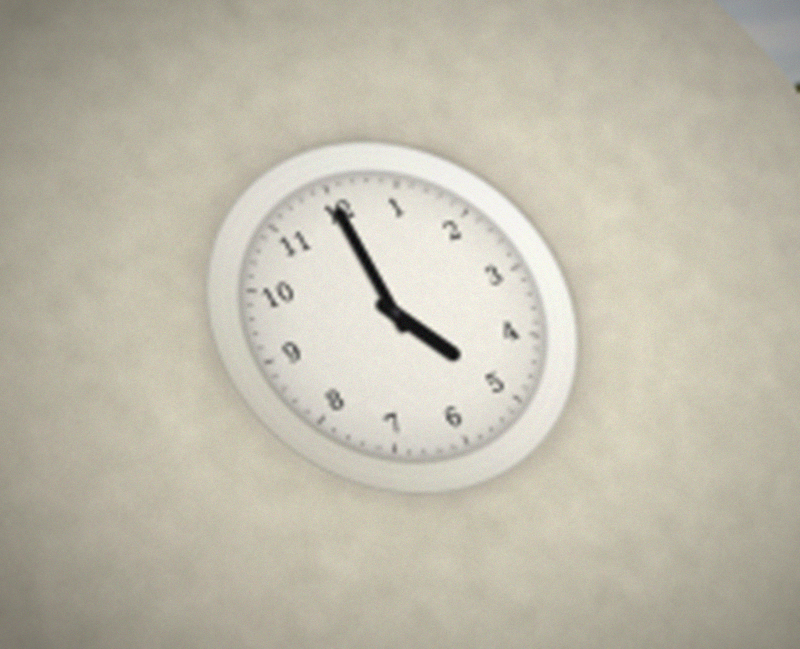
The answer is 5 h 00 min
